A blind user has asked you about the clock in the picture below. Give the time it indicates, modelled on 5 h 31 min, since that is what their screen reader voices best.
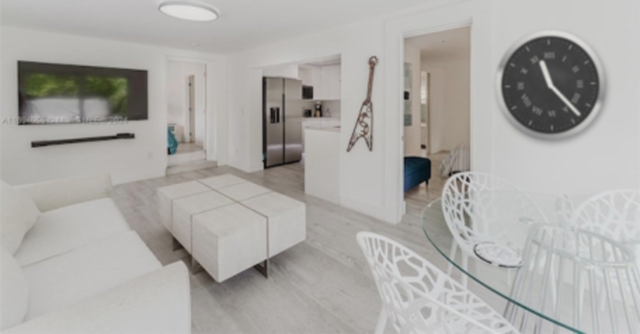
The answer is 11 h 23 min
